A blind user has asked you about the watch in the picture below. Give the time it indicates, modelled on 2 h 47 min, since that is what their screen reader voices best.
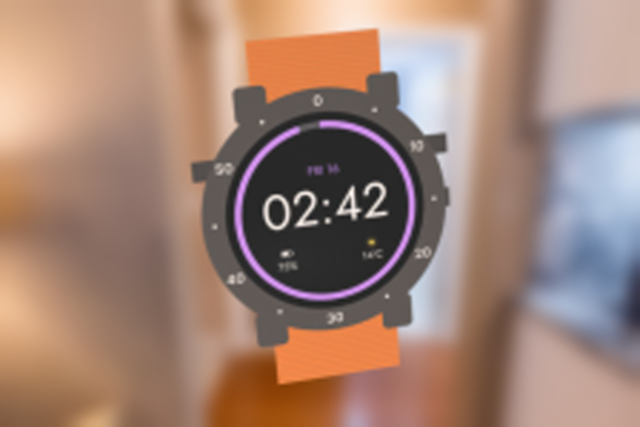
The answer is 2 h 42 min
